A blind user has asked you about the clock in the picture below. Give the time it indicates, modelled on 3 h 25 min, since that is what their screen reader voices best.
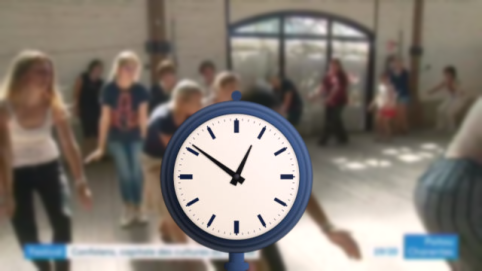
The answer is 12 h 51 min
